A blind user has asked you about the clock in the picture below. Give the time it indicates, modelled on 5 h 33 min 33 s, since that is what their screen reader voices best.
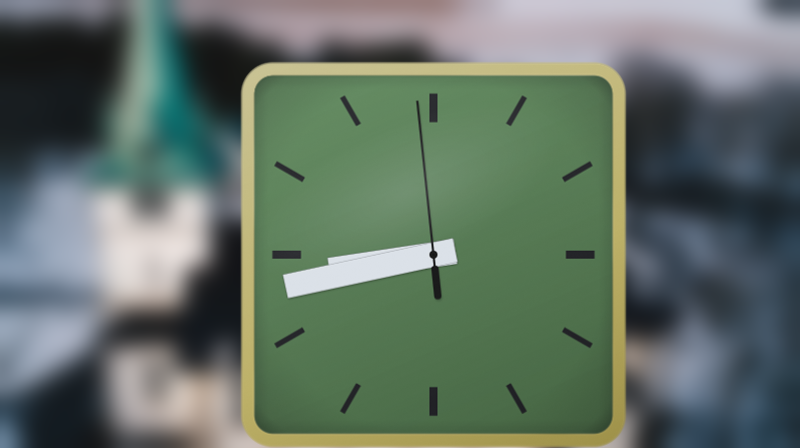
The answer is 8 h 42 min 59 s
